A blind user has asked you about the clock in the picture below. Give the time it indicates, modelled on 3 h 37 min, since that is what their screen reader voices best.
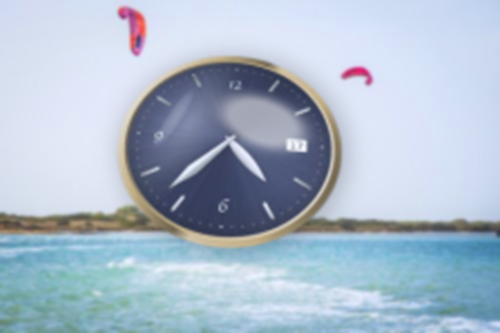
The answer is 4 h 37 min
